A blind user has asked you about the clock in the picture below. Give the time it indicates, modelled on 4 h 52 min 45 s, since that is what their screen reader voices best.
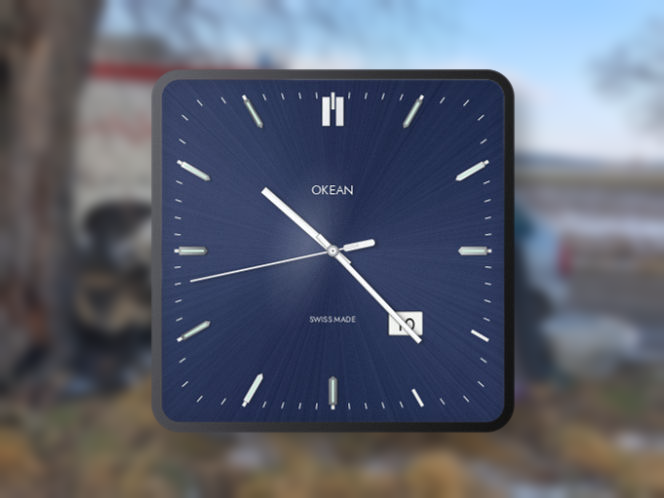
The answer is 10 h 22 min 43 s
